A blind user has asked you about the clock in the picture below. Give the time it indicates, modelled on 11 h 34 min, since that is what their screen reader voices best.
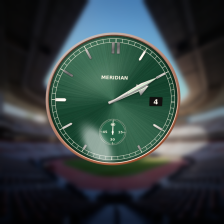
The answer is 2 h 10 min
